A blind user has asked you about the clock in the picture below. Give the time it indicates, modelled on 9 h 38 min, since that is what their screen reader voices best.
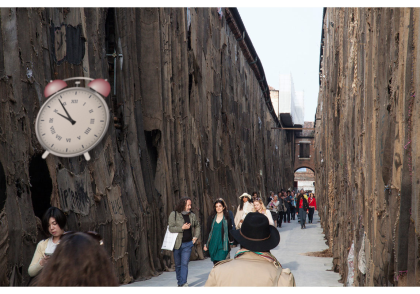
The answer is 9 h 54 min
